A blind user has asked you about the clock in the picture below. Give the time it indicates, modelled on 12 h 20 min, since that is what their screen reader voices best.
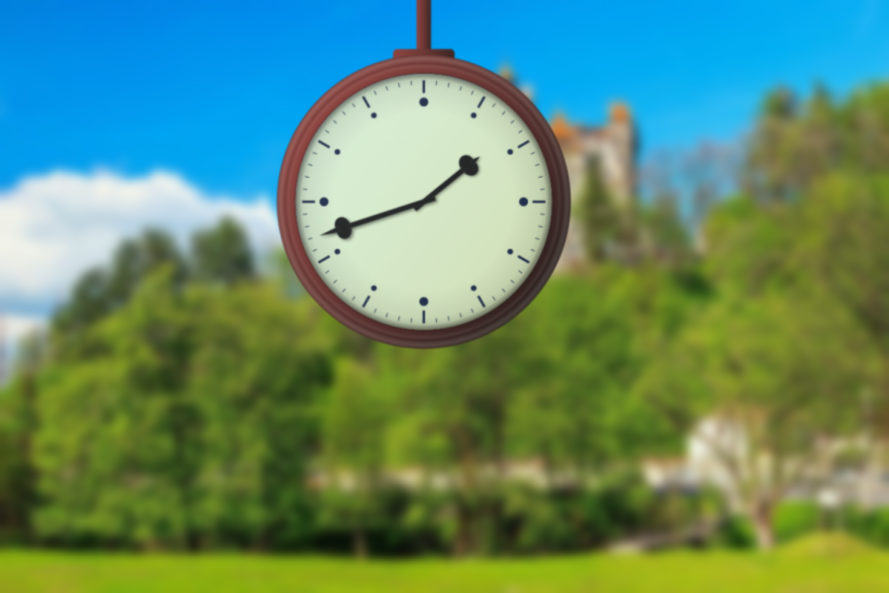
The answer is 1 h 42 min
